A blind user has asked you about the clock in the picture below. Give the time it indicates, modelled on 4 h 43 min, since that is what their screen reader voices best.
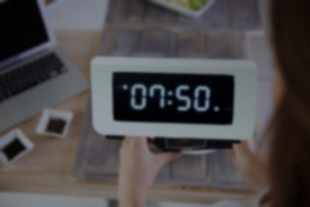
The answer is 7 h 50 min
